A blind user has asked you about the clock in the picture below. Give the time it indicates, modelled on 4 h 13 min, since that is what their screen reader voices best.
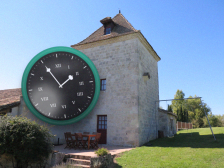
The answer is 1 h 55 min
